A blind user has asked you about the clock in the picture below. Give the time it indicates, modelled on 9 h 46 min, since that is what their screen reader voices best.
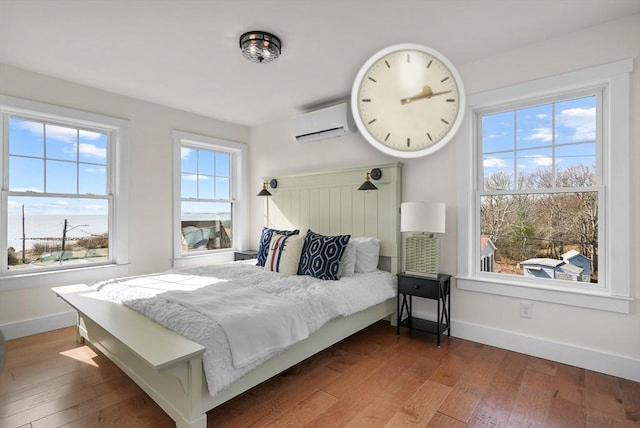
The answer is 2 h 13 min
